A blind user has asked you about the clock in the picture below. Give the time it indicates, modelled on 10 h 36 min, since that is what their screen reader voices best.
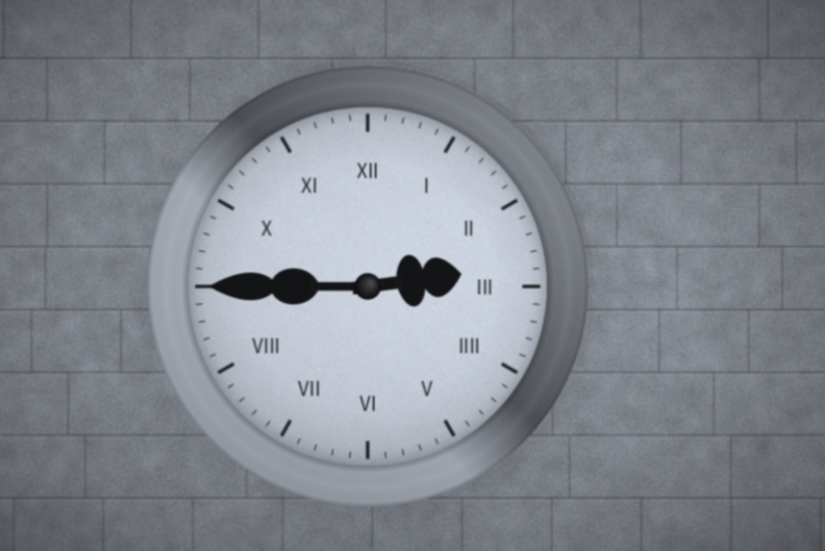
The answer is 2 h 45 min
